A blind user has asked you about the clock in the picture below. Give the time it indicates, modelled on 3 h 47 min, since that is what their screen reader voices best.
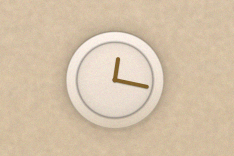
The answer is 12 h 17 min
